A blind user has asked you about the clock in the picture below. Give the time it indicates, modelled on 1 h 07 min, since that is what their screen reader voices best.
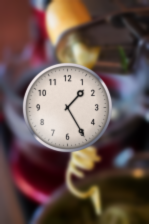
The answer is 1 h 25 min
